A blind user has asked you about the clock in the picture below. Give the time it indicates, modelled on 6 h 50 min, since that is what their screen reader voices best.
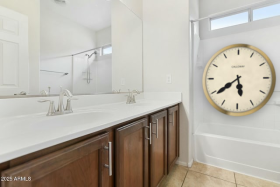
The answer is 5 h 39 min
